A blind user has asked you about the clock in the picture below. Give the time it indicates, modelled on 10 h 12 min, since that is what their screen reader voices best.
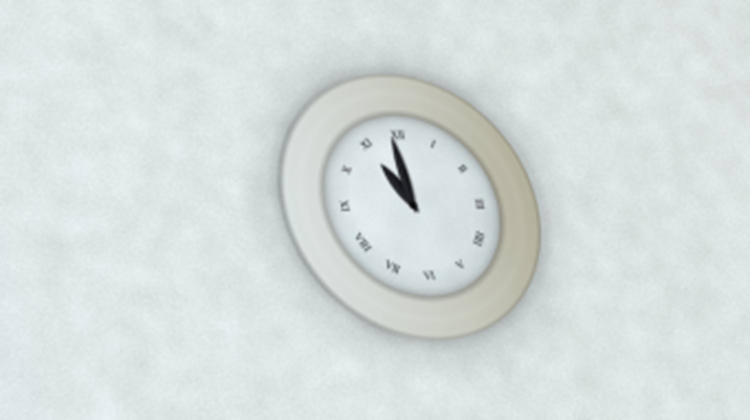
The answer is 10 h 59 min
